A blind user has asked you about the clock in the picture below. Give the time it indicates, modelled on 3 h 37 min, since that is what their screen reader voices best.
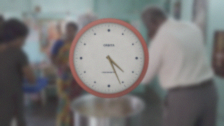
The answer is 4 h 26 min
